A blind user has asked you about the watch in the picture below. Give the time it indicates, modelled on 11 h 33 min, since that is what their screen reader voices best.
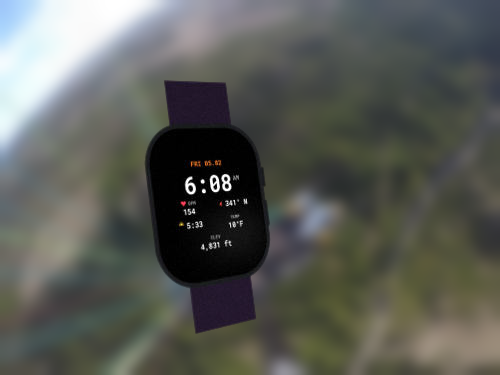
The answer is 6 h 08 min
